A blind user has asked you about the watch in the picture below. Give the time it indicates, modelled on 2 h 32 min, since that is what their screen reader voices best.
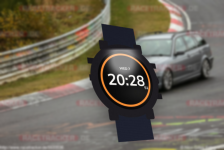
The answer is 20 h 28 min
